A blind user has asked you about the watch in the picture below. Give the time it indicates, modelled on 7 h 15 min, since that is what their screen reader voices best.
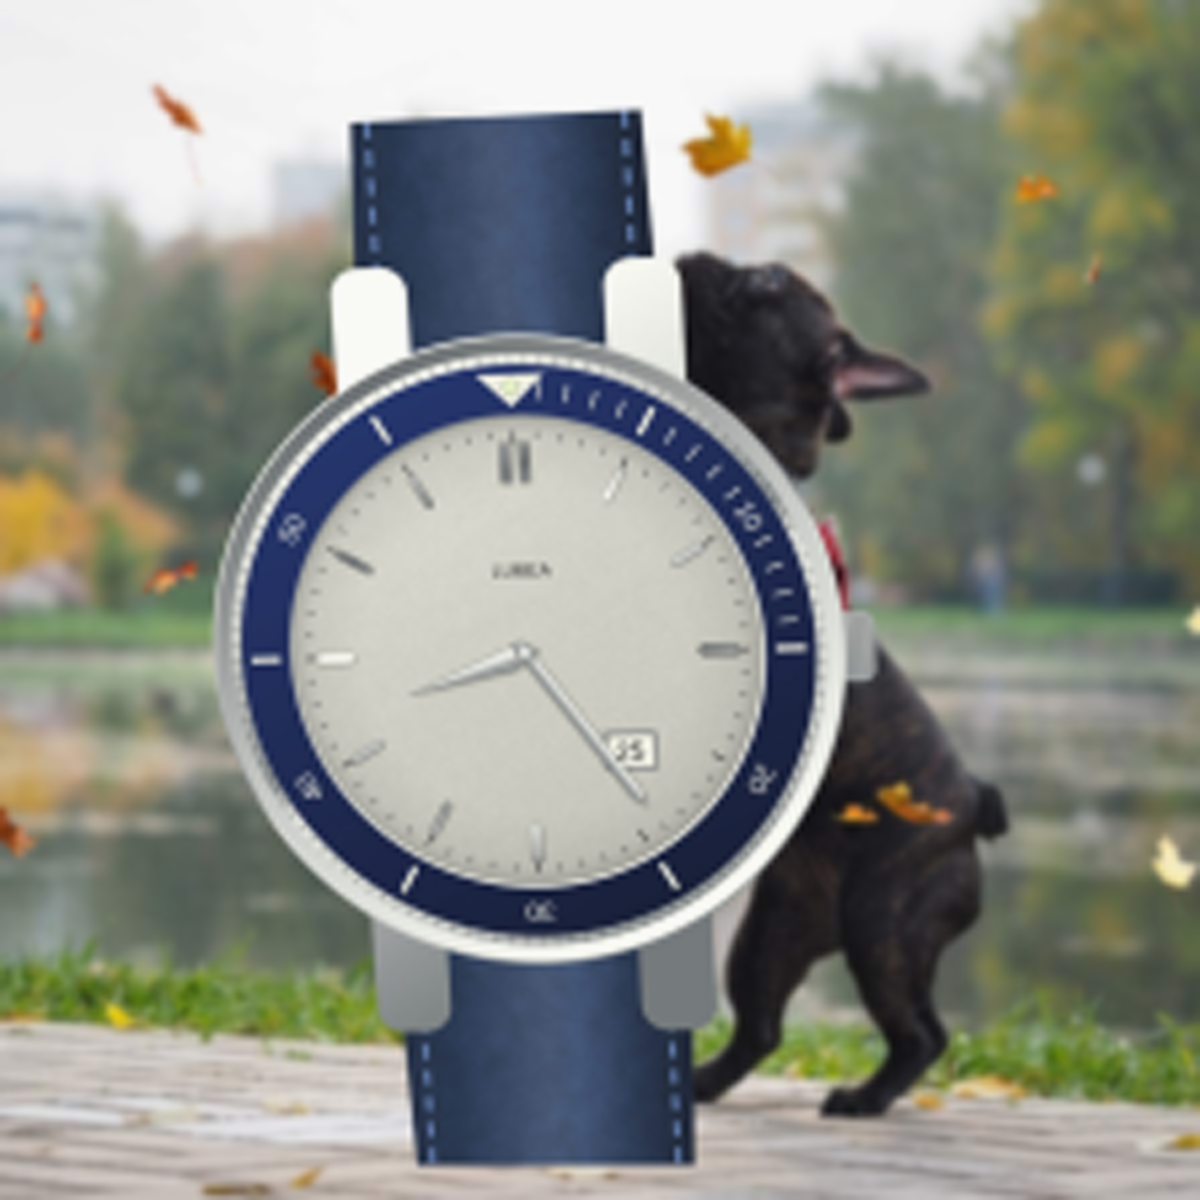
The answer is 8 h 24 min
